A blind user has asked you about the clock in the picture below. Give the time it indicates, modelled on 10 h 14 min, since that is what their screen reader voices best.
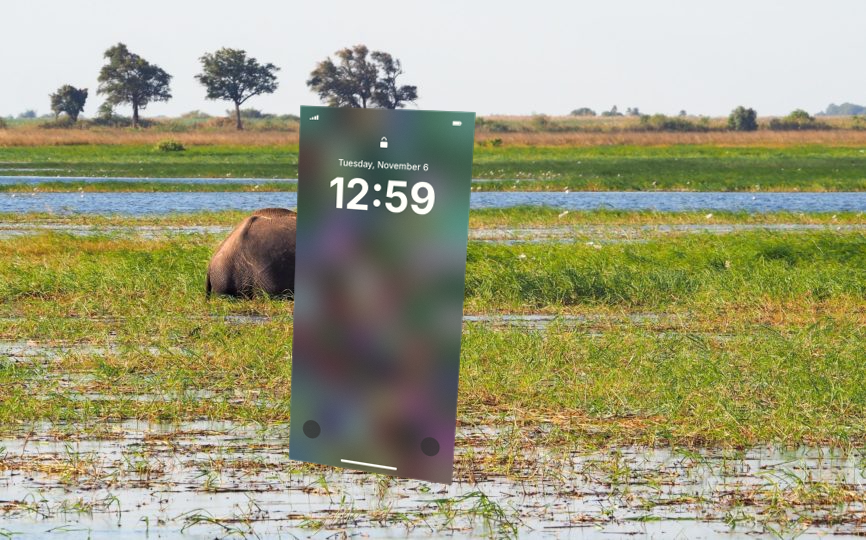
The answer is 12 h 59 min
